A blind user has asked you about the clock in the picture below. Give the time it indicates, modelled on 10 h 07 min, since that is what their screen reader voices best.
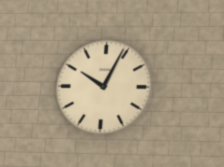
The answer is 10 h 04 min
